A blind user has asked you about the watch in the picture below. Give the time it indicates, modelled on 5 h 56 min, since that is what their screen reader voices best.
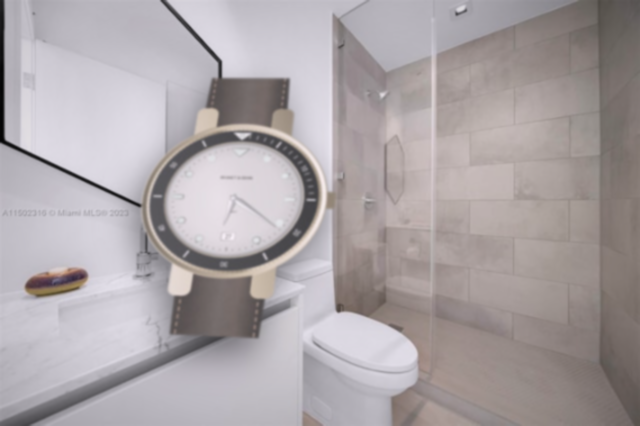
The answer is 6 h 21 min
